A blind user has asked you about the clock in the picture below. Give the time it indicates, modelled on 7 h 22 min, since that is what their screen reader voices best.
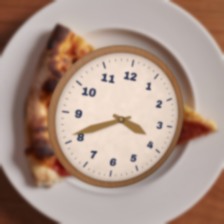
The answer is 3 h 41 min
